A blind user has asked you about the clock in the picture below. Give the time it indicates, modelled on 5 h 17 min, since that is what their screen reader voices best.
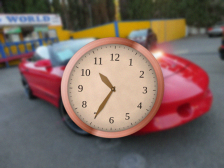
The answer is 10 h 35 min
